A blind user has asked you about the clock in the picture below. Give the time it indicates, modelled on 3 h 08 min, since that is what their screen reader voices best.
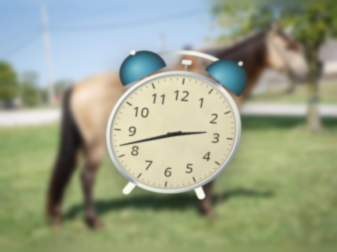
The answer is 2 h 42 min
